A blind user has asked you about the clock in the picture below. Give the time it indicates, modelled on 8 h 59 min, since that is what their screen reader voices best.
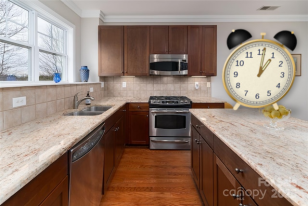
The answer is 1 h 01 min
